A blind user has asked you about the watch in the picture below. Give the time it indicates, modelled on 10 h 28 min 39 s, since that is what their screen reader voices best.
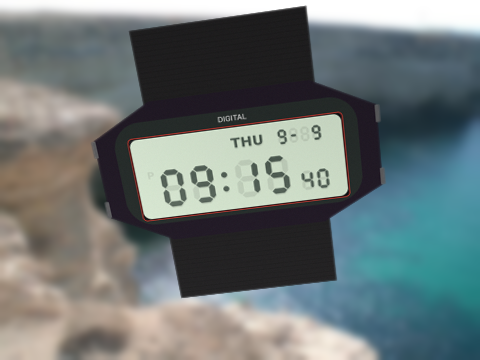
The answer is 9 h 15 min 40 s
